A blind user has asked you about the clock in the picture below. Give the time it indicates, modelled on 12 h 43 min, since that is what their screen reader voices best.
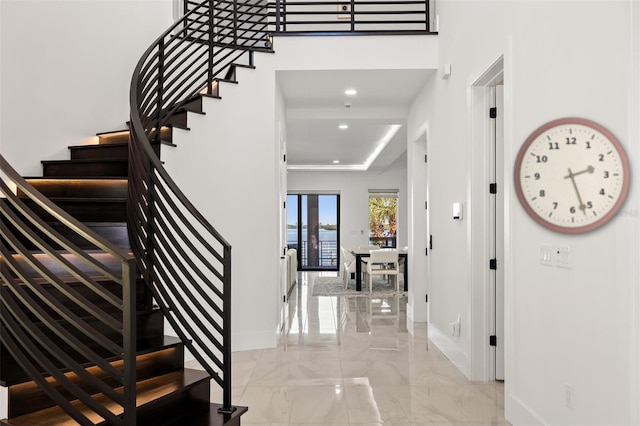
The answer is 2 h 27 min
